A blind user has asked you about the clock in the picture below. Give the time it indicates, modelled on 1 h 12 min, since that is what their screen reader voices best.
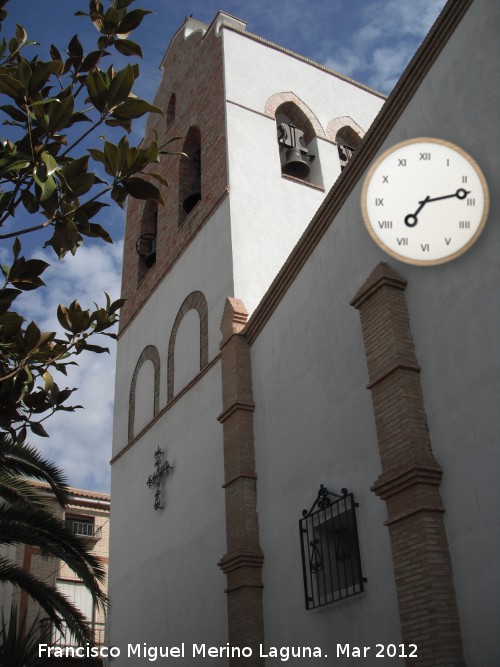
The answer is 7 h 13 min
